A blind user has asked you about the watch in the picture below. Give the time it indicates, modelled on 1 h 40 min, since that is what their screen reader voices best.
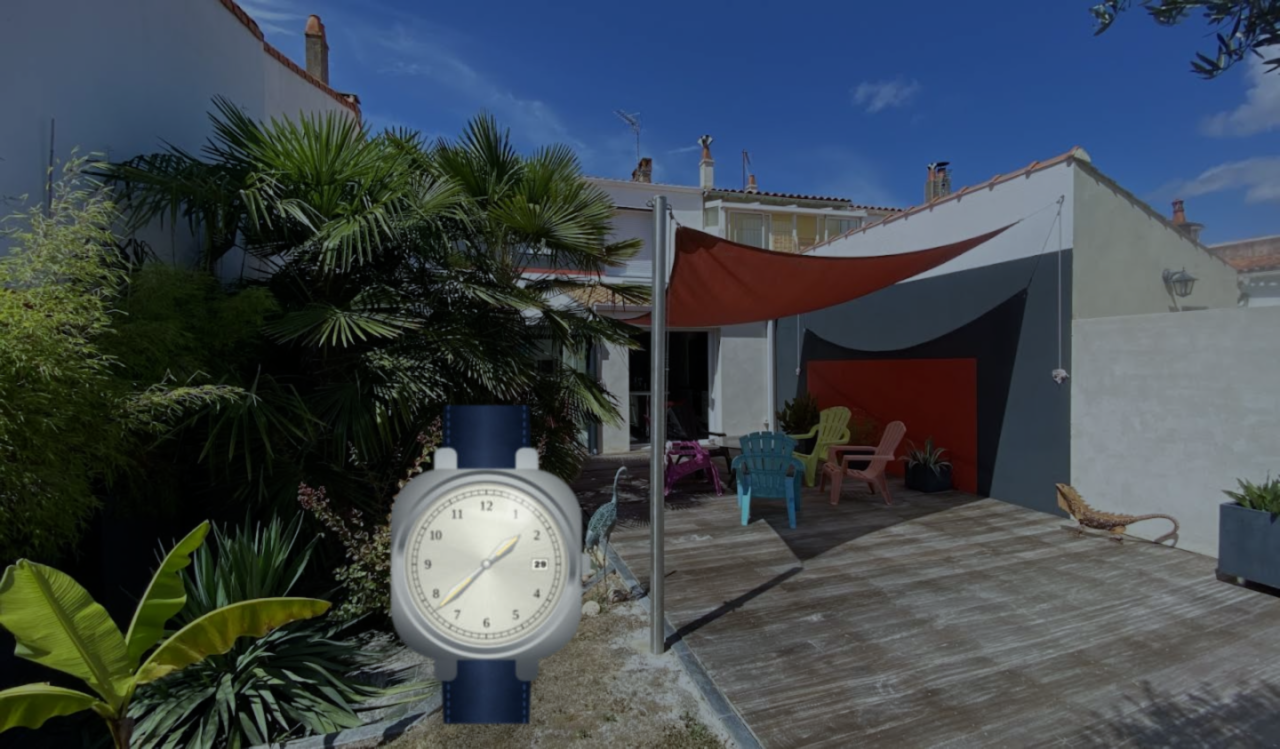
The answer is 1 h 38 min
